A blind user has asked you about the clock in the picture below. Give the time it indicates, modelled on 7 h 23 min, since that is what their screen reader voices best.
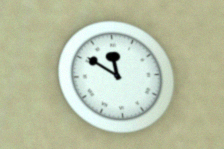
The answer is 11 h 51 min
